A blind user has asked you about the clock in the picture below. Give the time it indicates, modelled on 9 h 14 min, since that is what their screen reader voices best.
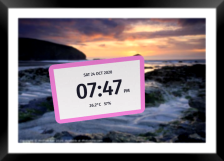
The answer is 7 h 47 min
